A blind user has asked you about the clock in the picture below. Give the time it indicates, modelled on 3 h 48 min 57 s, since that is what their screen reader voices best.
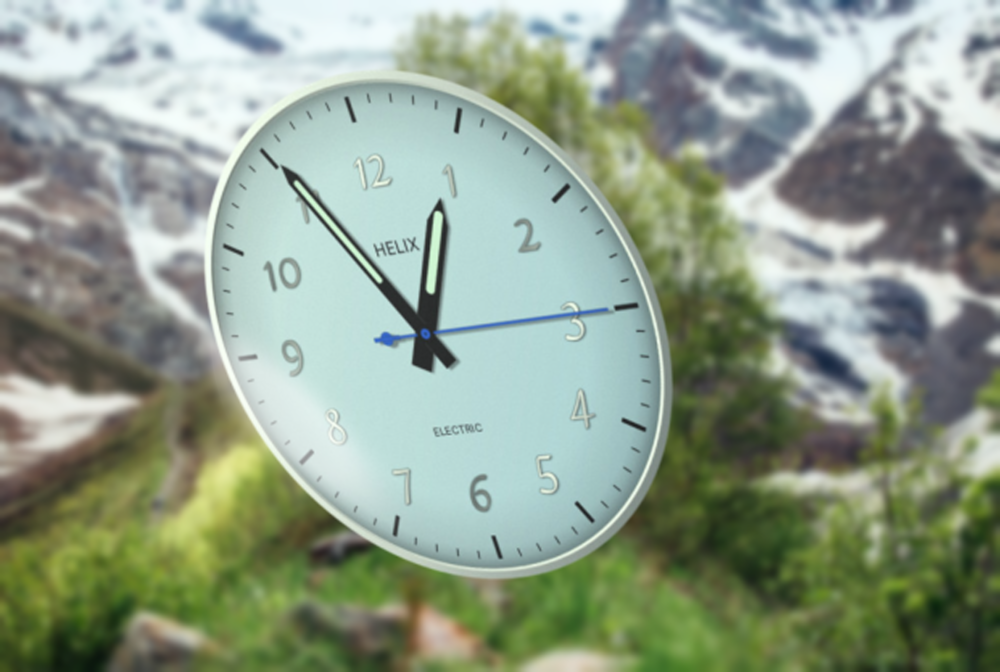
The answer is 12 h 55 min 15 s
